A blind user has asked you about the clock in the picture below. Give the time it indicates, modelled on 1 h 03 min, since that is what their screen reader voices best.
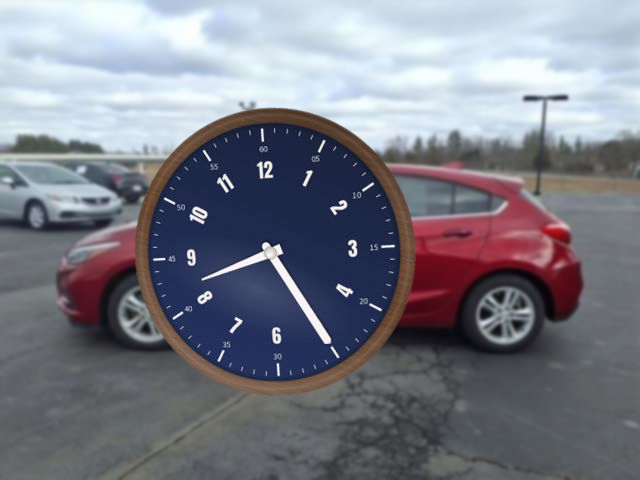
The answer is 8 h 25 min
